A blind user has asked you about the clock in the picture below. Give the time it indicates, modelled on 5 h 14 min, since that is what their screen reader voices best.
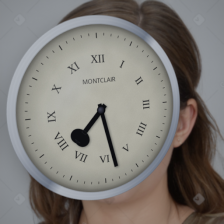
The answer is 7 h 28 min
